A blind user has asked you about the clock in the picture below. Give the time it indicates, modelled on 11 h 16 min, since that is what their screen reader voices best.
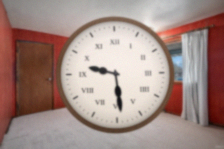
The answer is 9 h 29 min
